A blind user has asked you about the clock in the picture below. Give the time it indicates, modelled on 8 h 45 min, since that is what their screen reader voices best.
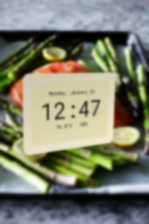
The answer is 12 h 47 min
